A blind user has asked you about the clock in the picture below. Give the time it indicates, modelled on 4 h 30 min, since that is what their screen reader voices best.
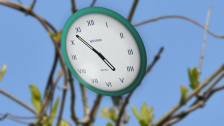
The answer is 4 h 53 min
